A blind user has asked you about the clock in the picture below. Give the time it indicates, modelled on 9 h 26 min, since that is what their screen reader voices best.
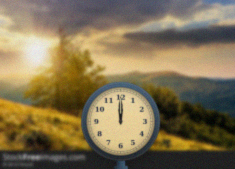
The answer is 12 h 00 min
